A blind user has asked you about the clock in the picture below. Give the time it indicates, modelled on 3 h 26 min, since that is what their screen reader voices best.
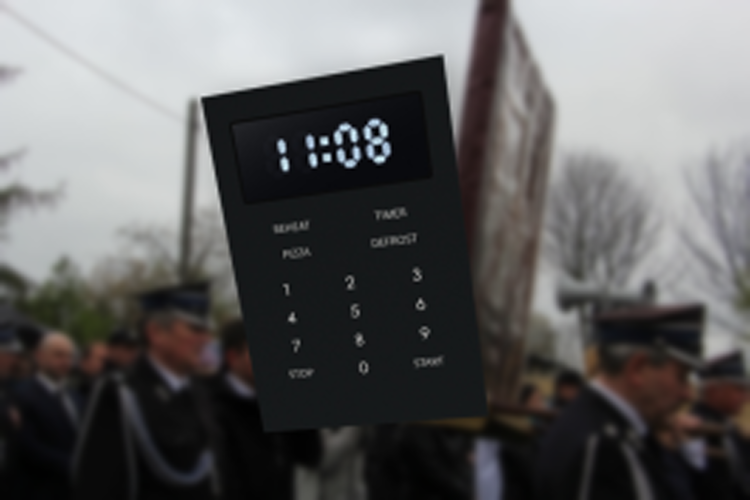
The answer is 11 h 08 min
